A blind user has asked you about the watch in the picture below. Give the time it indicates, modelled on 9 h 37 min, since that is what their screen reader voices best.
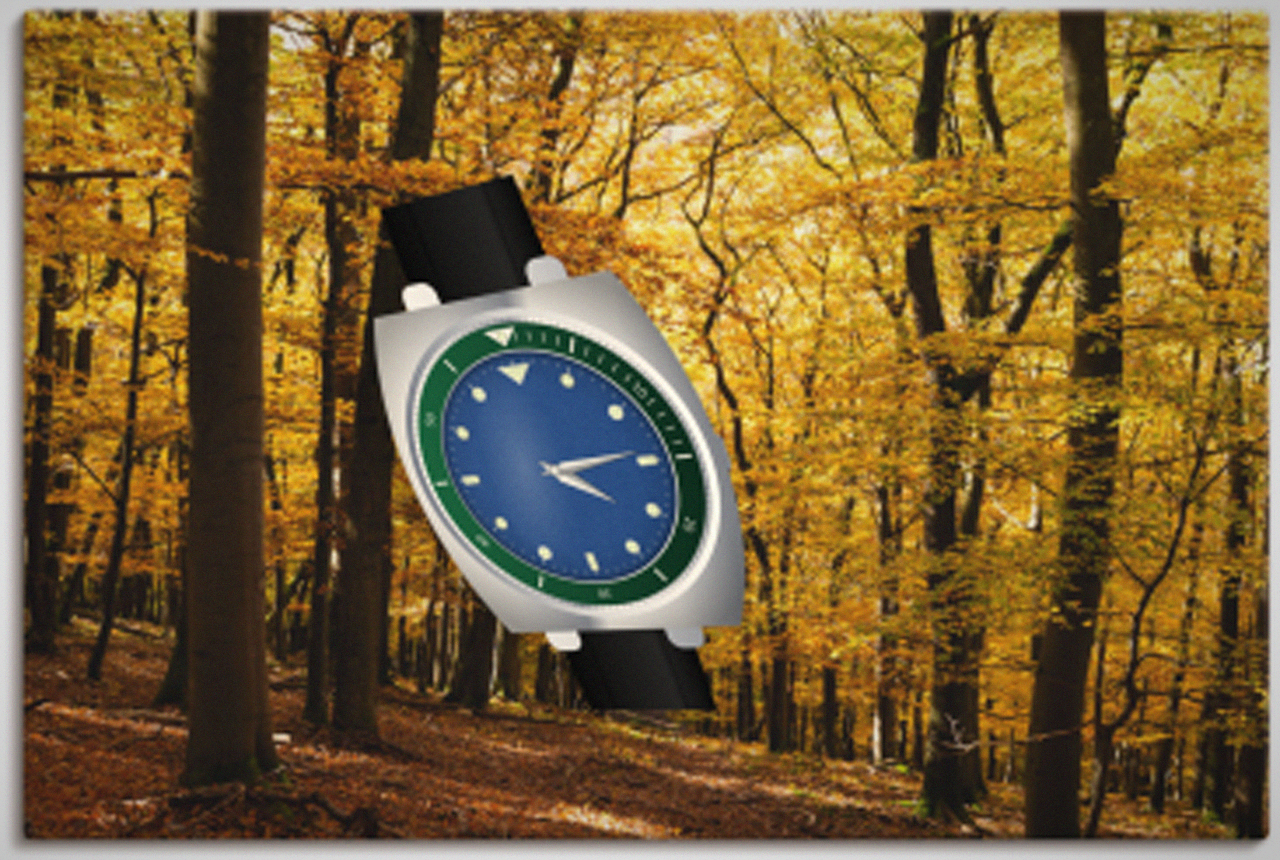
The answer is 4 h 14 min
